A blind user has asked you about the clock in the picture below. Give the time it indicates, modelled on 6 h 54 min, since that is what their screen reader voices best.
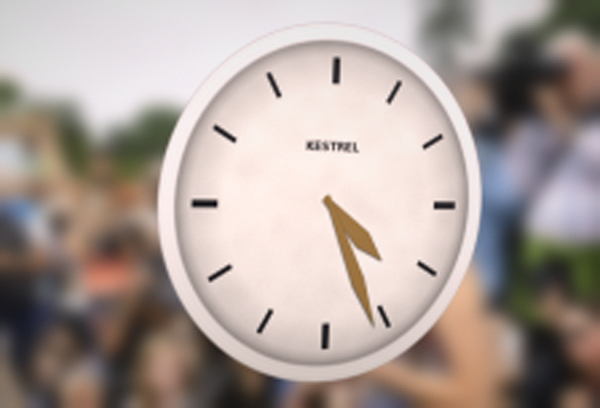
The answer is 4 h 26 min
